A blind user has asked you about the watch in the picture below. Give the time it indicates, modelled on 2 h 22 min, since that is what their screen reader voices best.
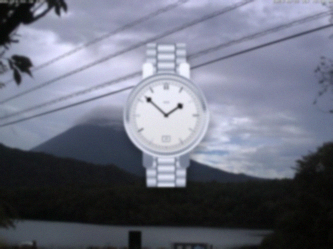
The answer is 1 h 52 min
